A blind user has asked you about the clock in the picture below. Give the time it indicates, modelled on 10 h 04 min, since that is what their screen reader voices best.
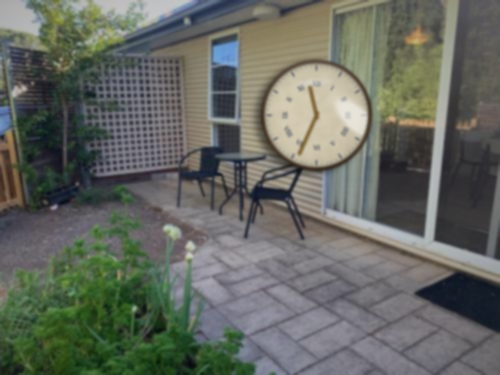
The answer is 11 h 34 min
